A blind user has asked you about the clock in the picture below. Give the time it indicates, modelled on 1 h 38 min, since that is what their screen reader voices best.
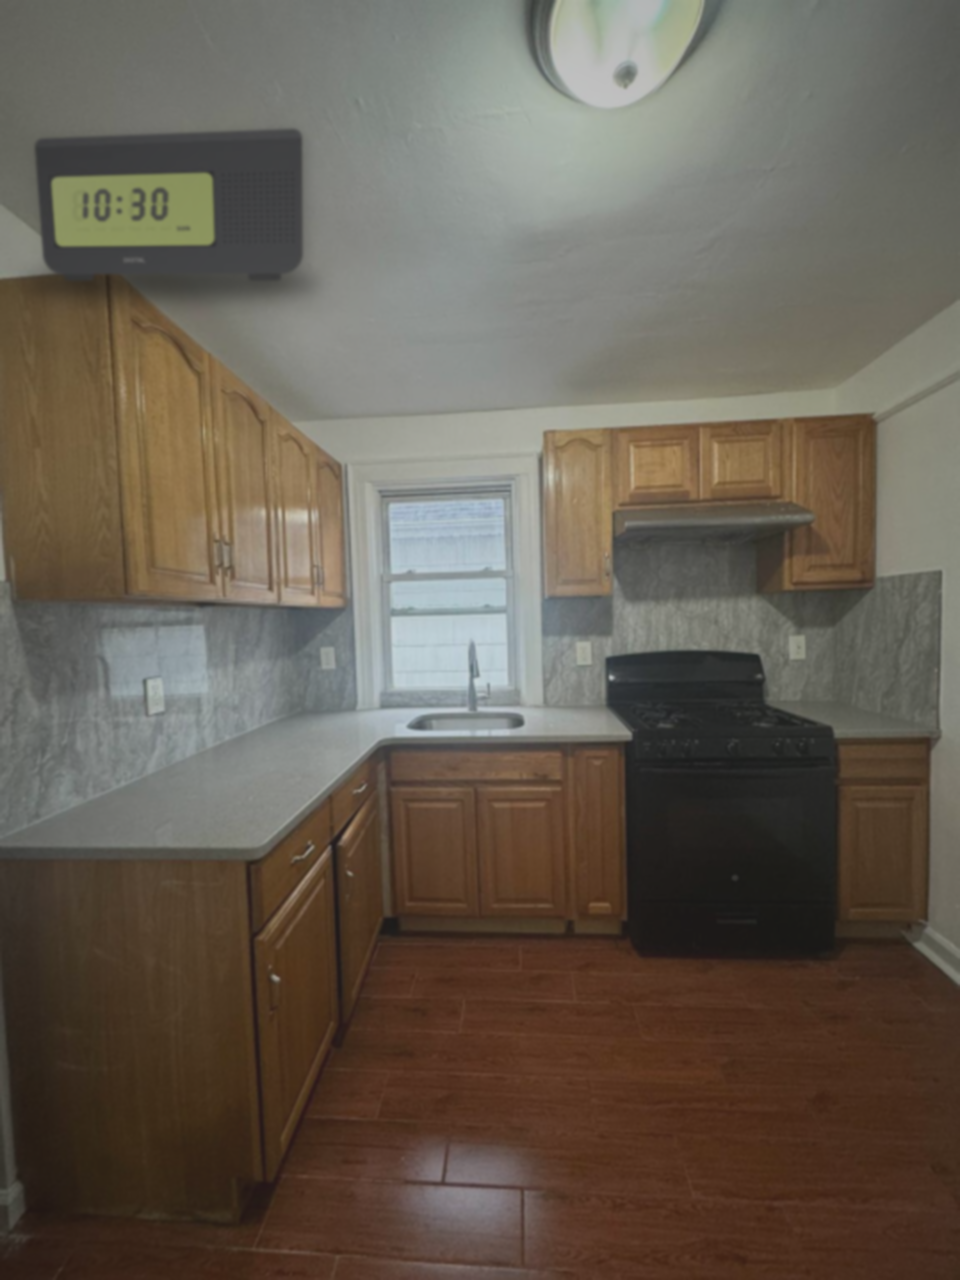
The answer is 10 h 30 min
